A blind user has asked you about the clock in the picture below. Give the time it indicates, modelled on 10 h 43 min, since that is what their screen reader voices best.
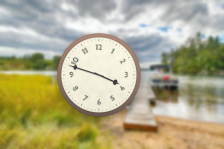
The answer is 3 h 48 min
